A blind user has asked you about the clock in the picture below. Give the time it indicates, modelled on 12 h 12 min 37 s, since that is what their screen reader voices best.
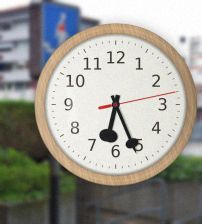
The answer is 6 h 26 min 13 s
